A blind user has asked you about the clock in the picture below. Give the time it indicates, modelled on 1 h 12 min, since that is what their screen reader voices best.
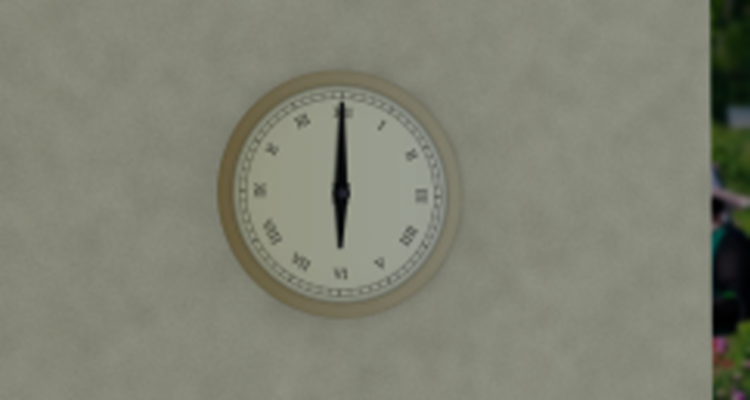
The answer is 6 h 00 min
